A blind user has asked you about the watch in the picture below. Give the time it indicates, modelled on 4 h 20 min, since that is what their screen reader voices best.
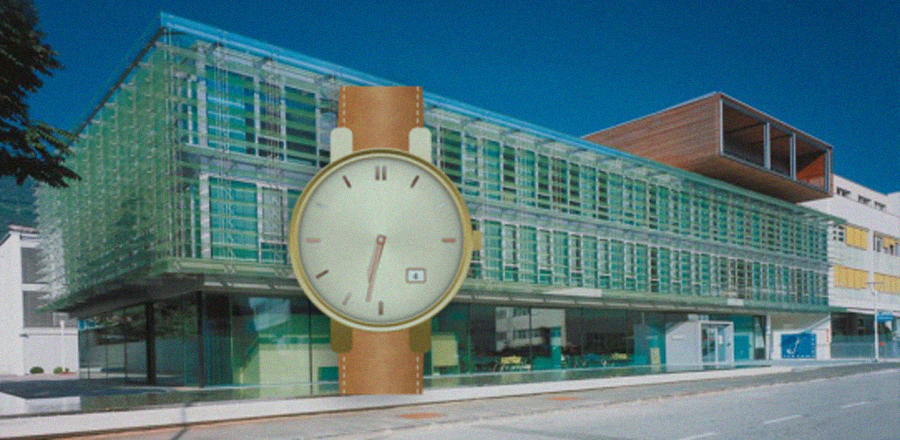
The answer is 6 h 32 min
